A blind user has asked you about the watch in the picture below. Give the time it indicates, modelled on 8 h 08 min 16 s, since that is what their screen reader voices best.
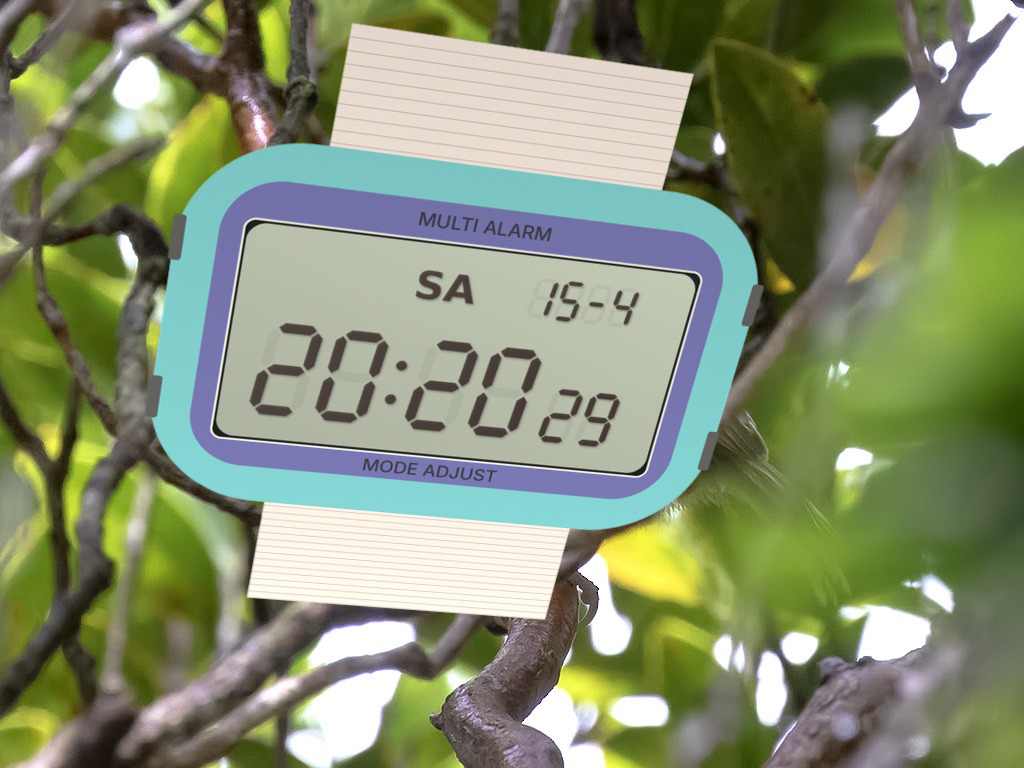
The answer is 20 h 20 min 29 s
